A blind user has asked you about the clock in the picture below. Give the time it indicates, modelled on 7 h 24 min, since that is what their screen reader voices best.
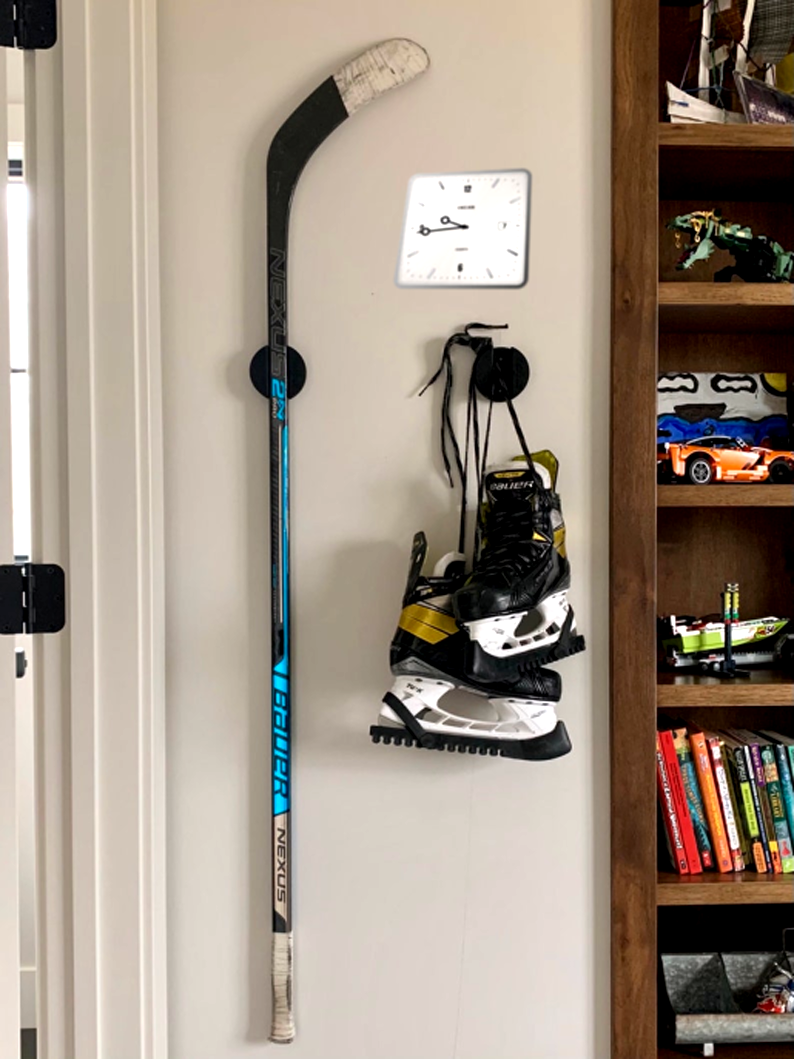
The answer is 9 h 44 min
